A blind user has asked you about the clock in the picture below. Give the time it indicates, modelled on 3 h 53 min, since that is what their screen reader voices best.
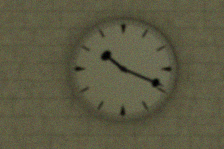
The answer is 10 h 19 min
